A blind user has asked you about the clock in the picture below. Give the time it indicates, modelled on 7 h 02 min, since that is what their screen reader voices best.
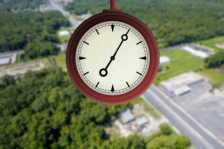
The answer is 7 h 05 min
